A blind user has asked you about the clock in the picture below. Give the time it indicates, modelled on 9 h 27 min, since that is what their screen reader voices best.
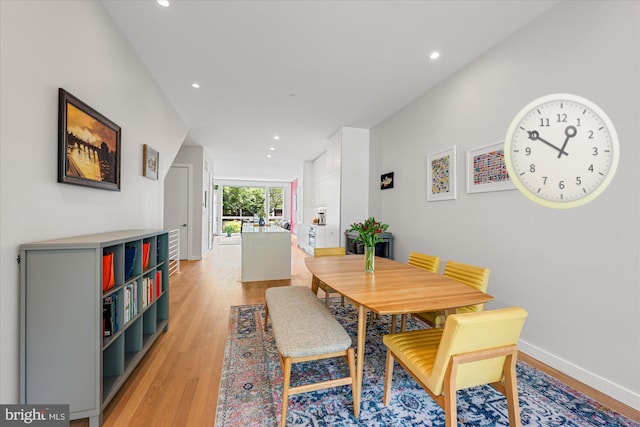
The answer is 12 h 50 min
